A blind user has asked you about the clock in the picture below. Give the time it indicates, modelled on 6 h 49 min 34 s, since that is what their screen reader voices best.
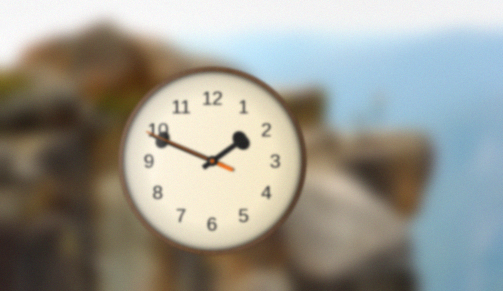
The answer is 1 h 48 min 49 s
